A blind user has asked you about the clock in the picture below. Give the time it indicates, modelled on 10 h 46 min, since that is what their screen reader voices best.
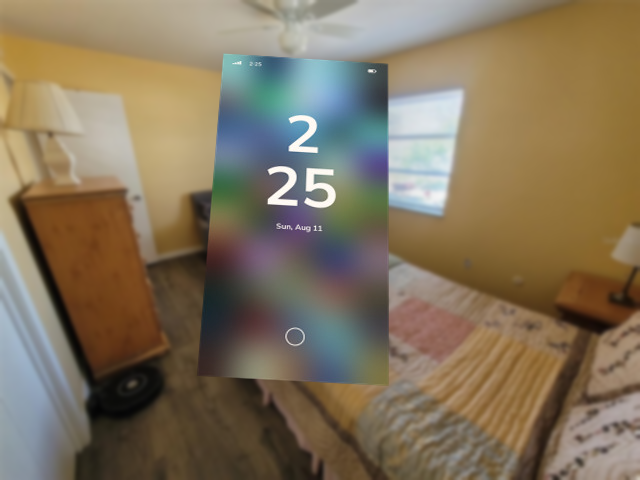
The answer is 2 h 25 min
